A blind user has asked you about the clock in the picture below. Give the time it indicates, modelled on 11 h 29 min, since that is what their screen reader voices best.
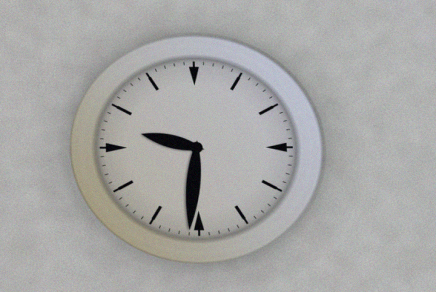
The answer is 9 h 31 min
